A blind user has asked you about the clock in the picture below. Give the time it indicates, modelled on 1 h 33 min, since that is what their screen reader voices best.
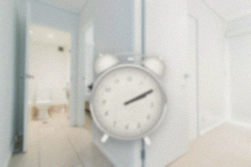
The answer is 2 h 10 min
